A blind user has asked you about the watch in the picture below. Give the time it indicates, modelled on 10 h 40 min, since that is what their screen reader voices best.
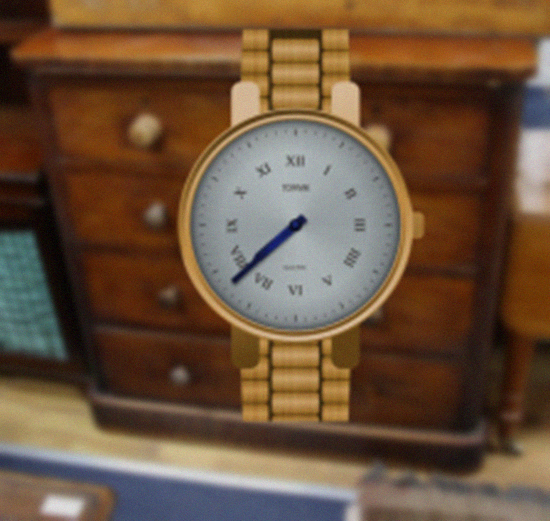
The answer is 7 h 38 min
